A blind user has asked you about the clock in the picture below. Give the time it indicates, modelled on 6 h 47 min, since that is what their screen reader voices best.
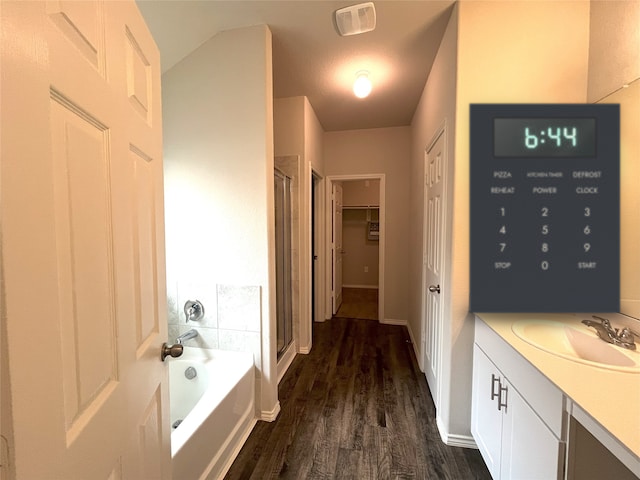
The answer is 6 h 44 min
